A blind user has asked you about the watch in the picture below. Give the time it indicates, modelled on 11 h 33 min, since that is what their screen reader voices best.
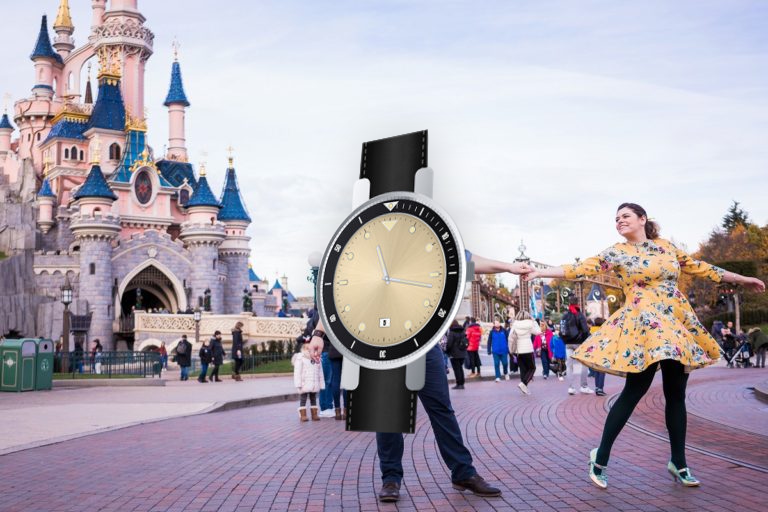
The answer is 11 h 17 min
